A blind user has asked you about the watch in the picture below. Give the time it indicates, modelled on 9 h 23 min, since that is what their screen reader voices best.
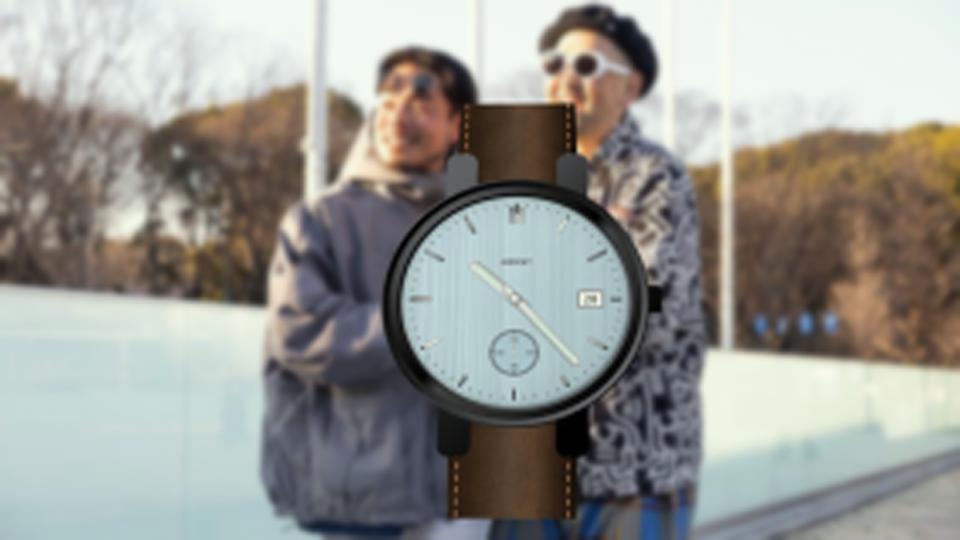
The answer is 10 h 23 min
